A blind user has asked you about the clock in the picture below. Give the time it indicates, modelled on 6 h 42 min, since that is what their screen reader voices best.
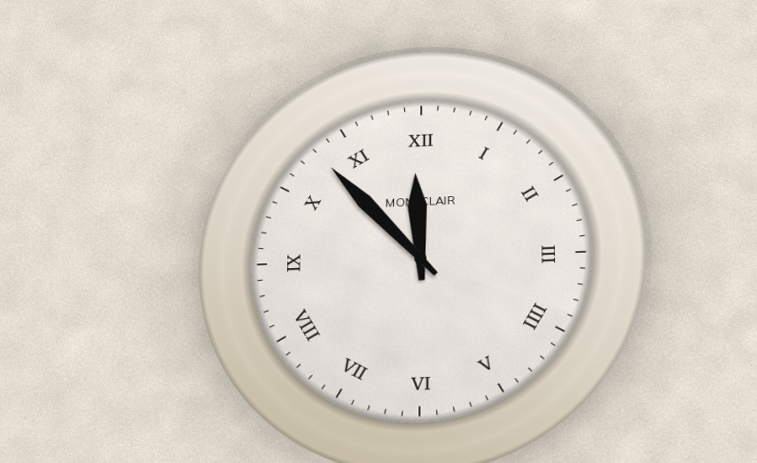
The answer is 11 h 53 min
